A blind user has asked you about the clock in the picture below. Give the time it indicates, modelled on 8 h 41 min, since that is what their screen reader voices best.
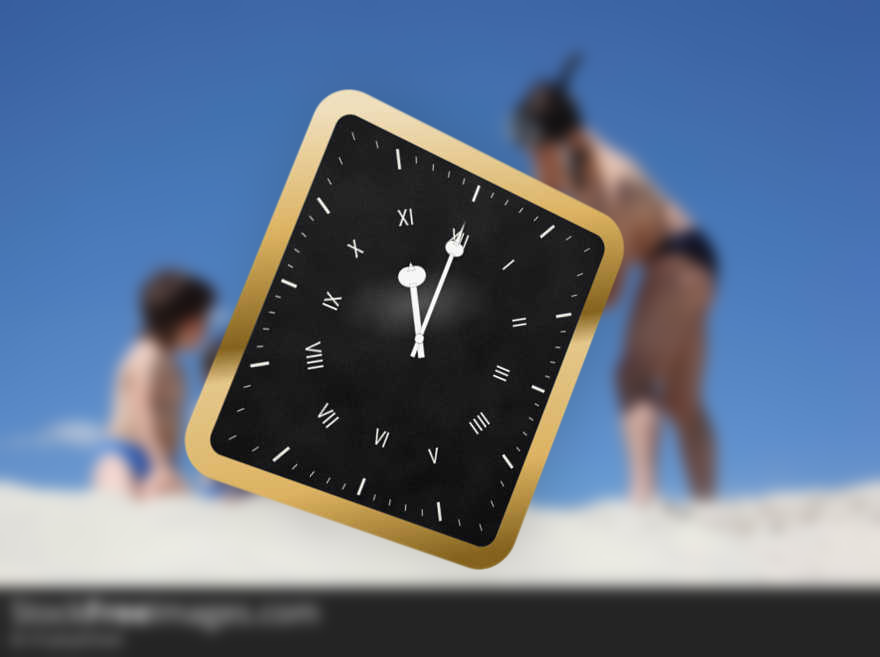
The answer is 11 h 00 min
